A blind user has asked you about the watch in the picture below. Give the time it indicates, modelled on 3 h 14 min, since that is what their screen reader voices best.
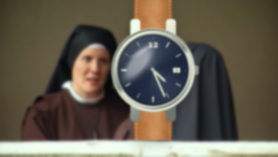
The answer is 4 h 26 min
